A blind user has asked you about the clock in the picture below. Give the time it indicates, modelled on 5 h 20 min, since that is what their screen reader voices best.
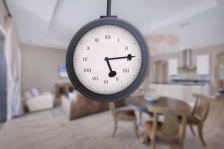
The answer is 5 h 14 min
